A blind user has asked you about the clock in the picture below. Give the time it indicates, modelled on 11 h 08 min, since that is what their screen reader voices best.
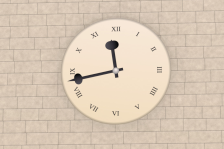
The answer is 11 h 43 min
